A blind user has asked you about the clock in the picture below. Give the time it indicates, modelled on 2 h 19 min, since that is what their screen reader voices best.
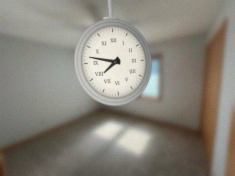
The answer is 7 h 47 min
